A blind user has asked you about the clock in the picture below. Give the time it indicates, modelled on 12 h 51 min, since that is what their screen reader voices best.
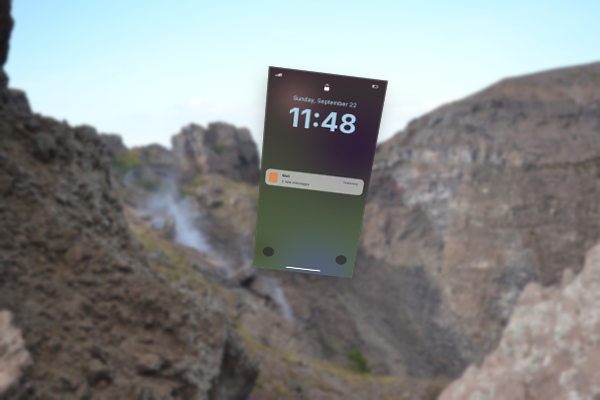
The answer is 11 h 48 min
